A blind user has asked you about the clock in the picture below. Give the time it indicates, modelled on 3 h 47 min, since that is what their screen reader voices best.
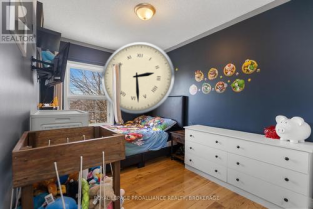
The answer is 2 h 28 min
